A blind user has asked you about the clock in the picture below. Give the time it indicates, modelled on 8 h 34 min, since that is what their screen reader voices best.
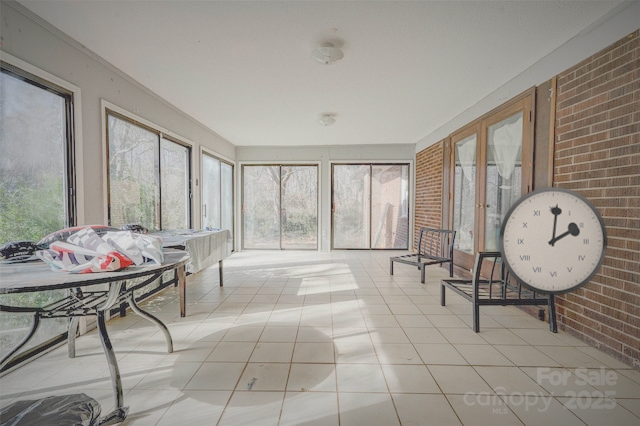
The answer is 2 h 01 min
